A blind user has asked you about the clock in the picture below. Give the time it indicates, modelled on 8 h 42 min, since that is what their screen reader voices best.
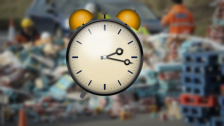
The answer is 2 h 17 min
